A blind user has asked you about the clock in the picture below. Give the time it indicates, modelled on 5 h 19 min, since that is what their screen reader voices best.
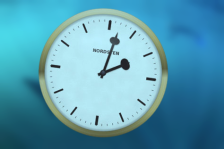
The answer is 2 h 02 min
